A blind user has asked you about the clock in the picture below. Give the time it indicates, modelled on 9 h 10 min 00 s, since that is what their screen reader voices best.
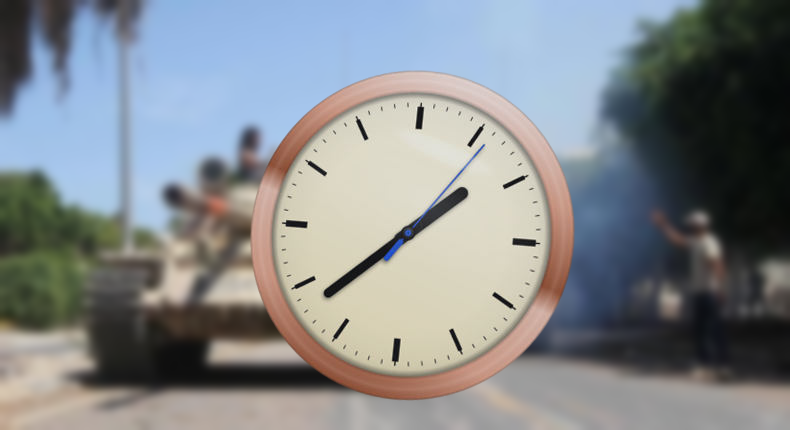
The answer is 1 h 38 min 06 s
